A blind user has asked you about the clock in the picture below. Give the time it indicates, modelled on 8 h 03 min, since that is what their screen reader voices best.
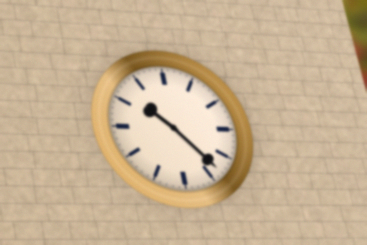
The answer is 10 h 23 min
